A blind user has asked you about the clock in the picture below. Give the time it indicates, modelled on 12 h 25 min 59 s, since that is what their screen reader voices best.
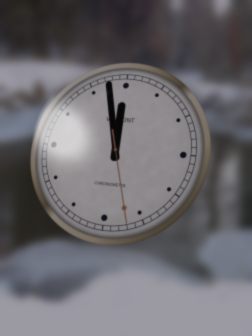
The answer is 11 h 57 min 27 s
